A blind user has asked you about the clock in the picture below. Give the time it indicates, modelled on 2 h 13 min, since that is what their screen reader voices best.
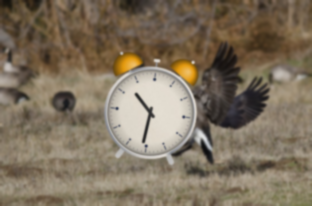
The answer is 10 h 31 min
